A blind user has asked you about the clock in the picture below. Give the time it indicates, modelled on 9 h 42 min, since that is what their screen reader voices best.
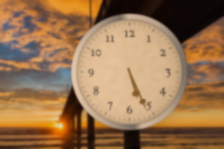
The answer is 5 h 26 min
